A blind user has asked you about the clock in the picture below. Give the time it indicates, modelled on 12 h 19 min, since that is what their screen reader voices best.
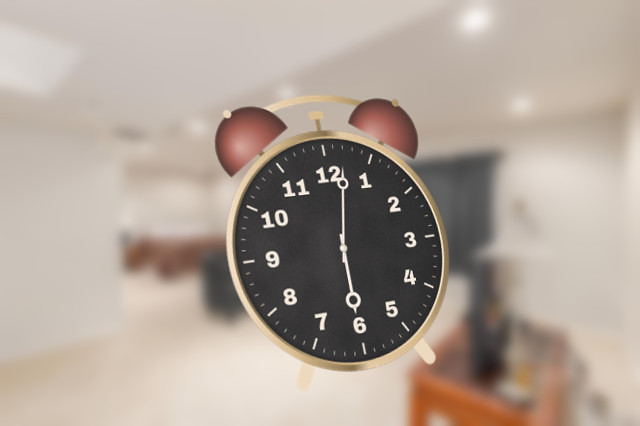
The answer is 6 h 02 min
